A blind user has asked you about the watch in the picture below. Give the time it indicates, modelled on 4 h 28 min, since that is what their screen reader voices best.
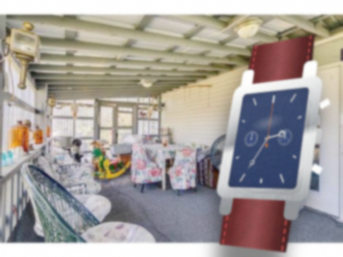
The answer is 2 h 35 min
